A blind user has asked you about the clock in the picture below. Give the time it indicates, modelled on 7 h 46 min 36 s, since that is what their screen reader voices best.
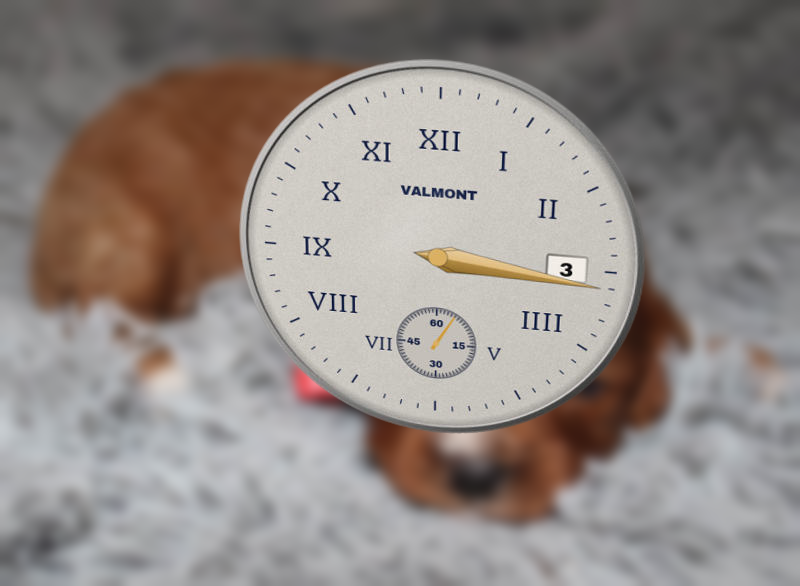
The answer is 3 h 16 min 05 s
